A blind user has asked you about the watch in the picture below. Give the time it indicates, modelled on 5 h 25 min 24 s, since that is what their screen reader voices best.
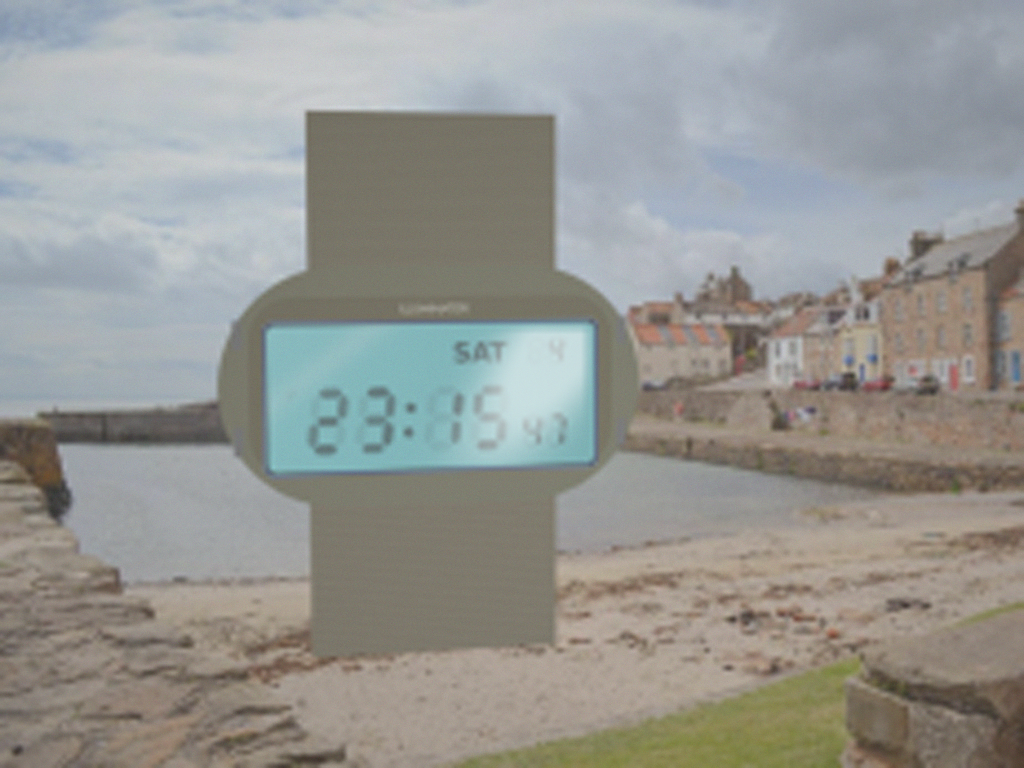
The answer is 23 h 15 min 47 s
